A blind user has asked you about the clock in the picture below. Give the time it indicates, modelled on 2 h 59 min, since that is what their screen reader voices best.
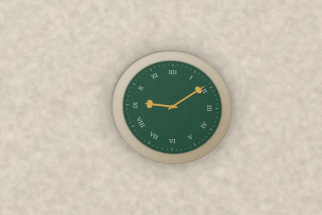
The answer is 9 h 09 min
